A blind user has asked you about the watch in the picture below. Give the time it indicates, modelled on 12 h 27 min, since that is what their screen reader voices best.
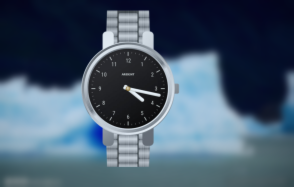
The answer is 4 h 17 min
